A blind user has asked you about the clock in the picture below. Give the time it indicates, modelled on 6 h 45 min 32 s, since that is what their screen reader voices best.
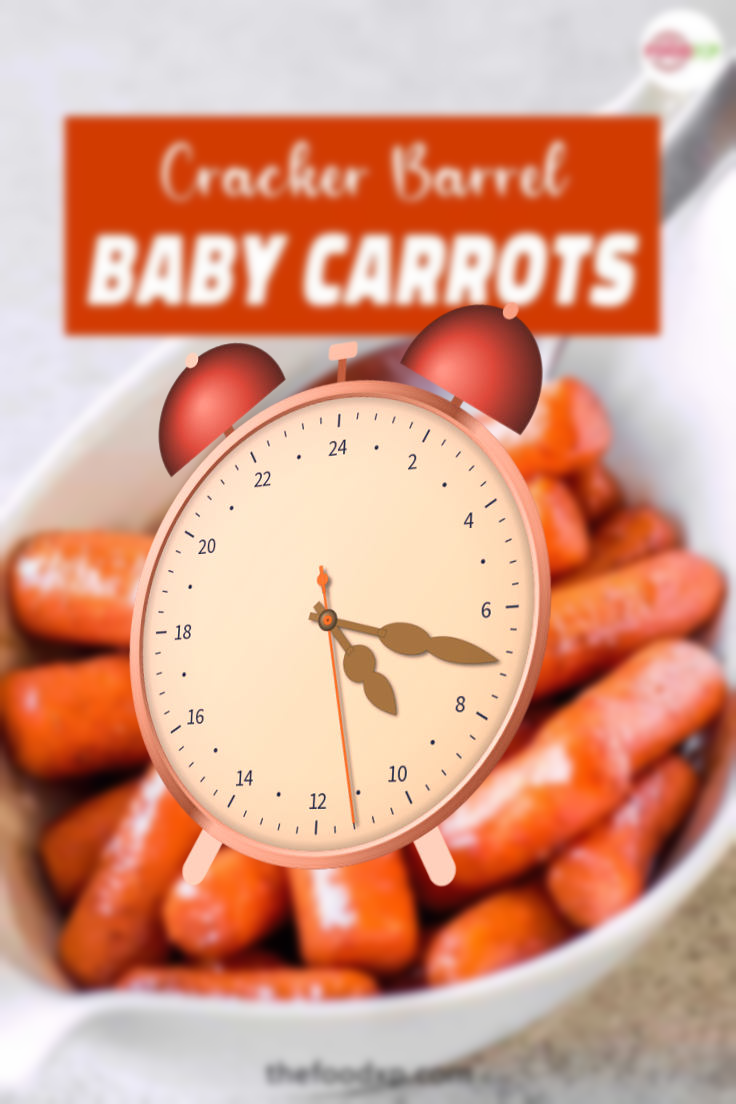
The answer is 9 h 17 min 28 s
